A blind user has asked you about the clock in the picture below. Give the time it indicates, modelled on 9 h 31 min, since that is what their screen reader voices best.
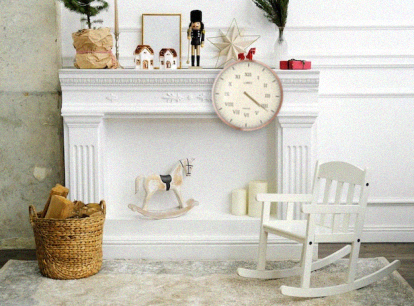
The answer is 4 h 21 min
